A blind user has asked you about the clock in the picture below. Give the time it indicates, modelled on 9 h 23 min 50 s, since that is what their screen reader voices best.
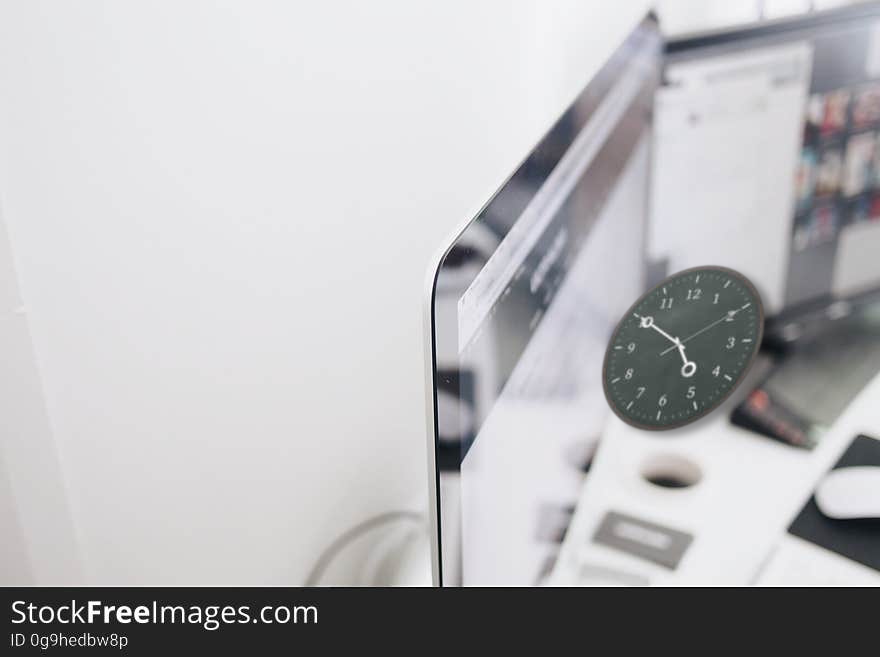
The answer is 4 h 50 min 10 s
